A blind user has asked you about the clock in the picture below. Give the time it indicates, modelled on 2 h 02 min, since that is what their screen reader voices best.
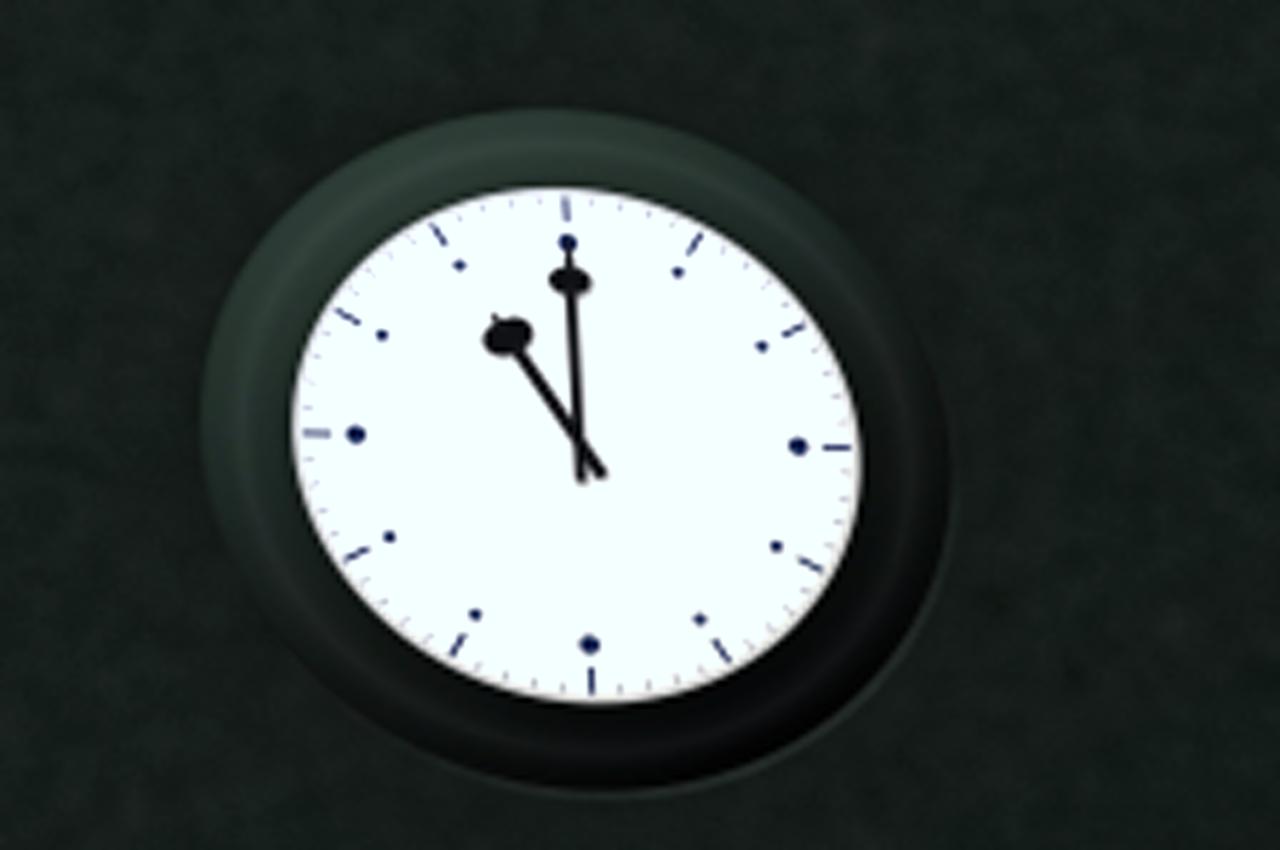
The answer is 11 h 00 min
